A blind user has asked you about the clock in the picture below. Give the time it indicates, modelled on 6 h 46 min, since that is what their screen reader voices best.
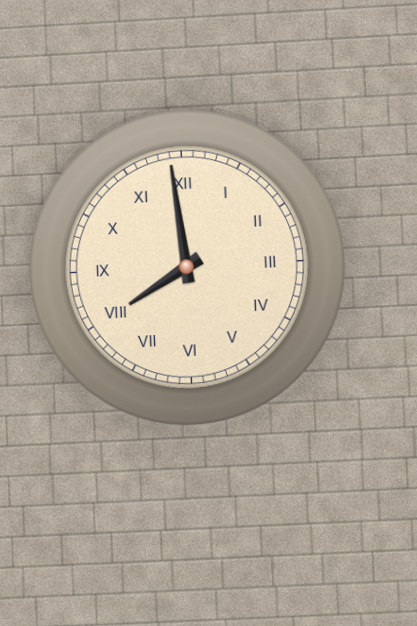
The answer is 7 h 59 min
